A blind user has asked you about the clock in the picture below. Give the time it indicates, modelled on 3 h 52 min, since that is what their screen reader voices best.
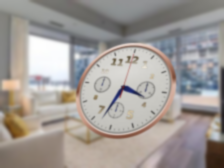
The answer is 3 h 33 min
